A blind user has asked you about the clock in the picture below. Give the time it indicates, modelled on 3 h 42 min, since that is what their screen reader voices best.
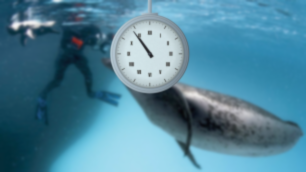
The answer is 10 h 54 min
